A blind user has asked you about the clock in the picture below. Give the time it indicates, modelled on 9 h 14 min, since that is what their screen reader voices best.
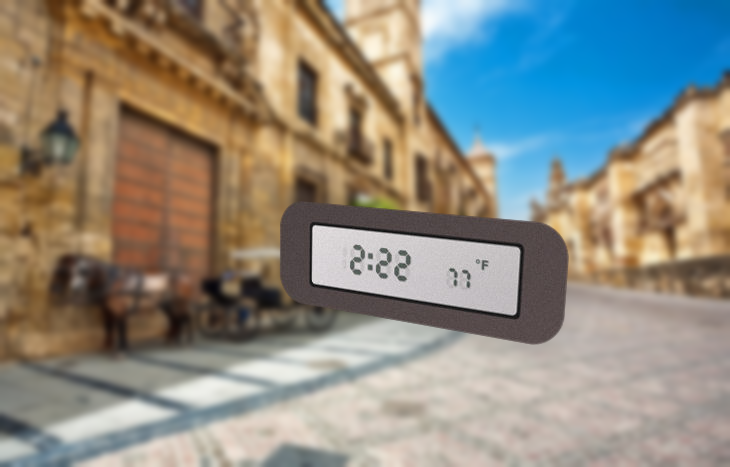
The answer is 2 h 22 min
